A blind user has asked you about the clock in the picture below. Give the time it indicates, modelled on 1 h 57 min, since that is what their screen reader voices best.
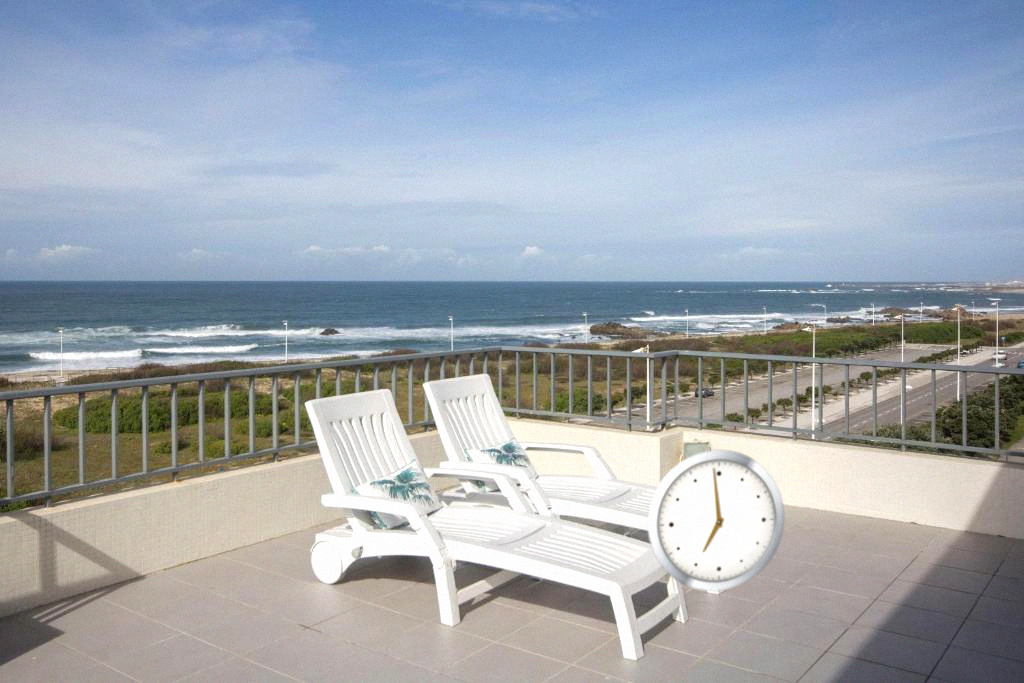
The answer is 6 h 59 min
